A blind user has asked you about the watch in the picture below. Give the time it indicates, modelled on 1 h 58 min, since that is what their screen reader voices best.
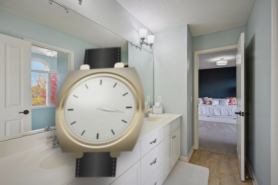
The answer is 3 h 17 min
